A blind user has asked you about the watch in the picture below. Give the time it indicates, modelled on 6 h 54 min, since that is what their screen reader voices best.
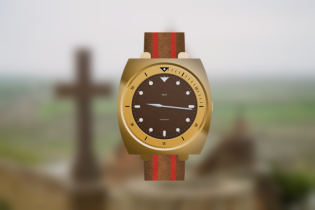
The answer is 9 h 16 min
